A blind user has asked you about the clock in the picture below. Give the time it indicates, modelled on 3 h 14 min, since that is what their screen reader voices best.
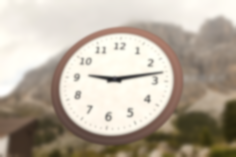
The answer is 9 h 13 min
